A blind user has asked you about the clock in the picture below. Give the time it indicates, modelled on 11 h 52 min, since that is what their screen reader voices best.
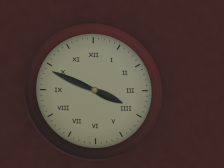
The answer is 3 h 49 min
